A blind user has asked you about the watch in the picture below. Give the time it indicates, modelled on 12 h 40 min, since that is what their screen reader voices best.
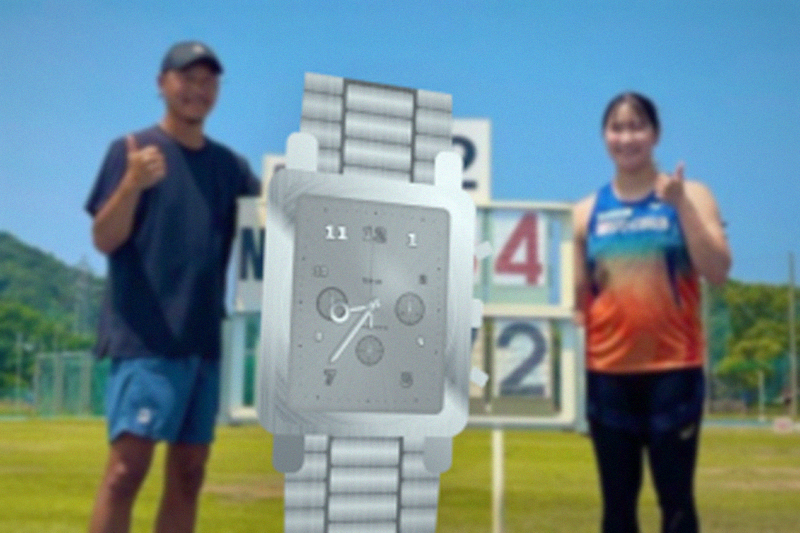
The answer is 8 h 36 min
